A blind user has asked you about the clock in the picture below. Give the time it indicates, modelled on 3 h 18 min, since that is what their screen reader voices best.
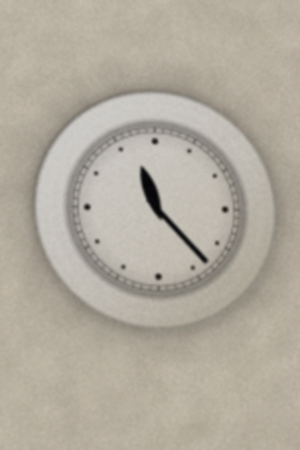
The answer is 11 h 23 min
